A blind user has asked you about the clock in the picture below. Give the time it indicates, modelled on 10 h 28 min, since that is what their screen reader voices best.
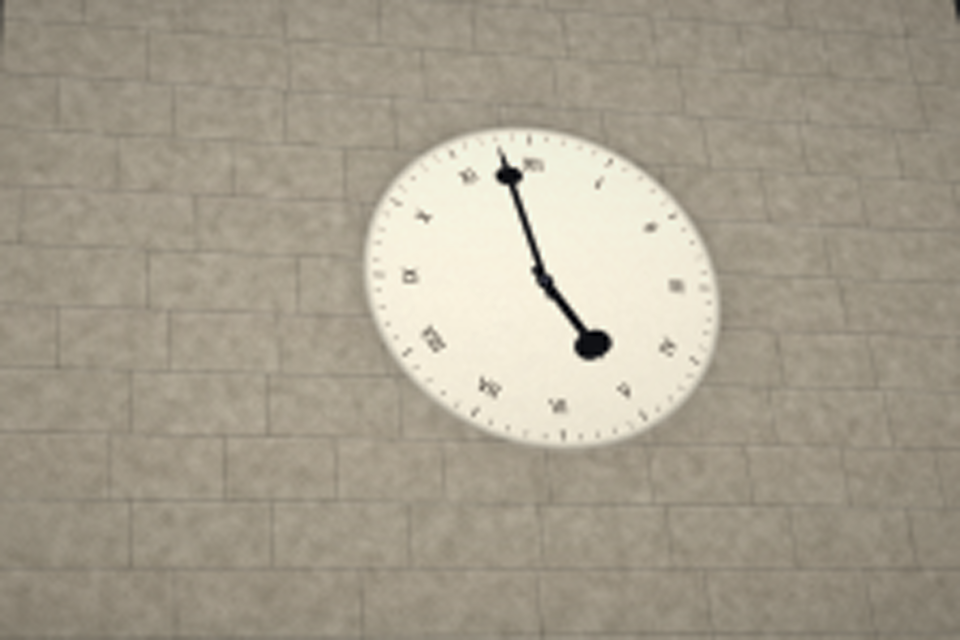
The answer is 4 h 58 min
